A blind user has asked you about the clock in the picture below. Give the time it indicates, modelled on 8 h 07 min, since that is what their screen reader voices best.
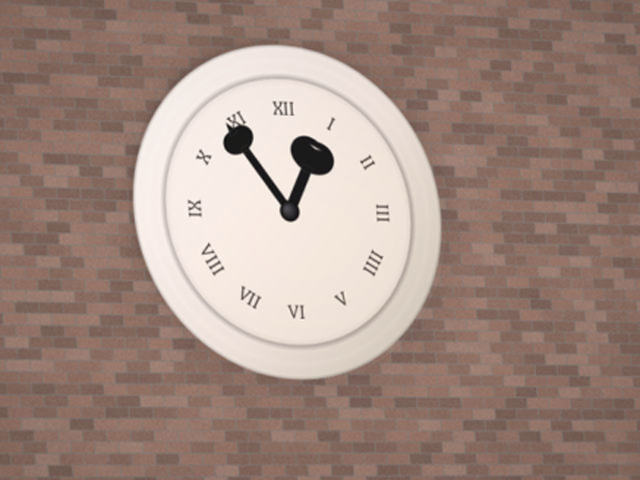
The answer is 12 h 54 min
